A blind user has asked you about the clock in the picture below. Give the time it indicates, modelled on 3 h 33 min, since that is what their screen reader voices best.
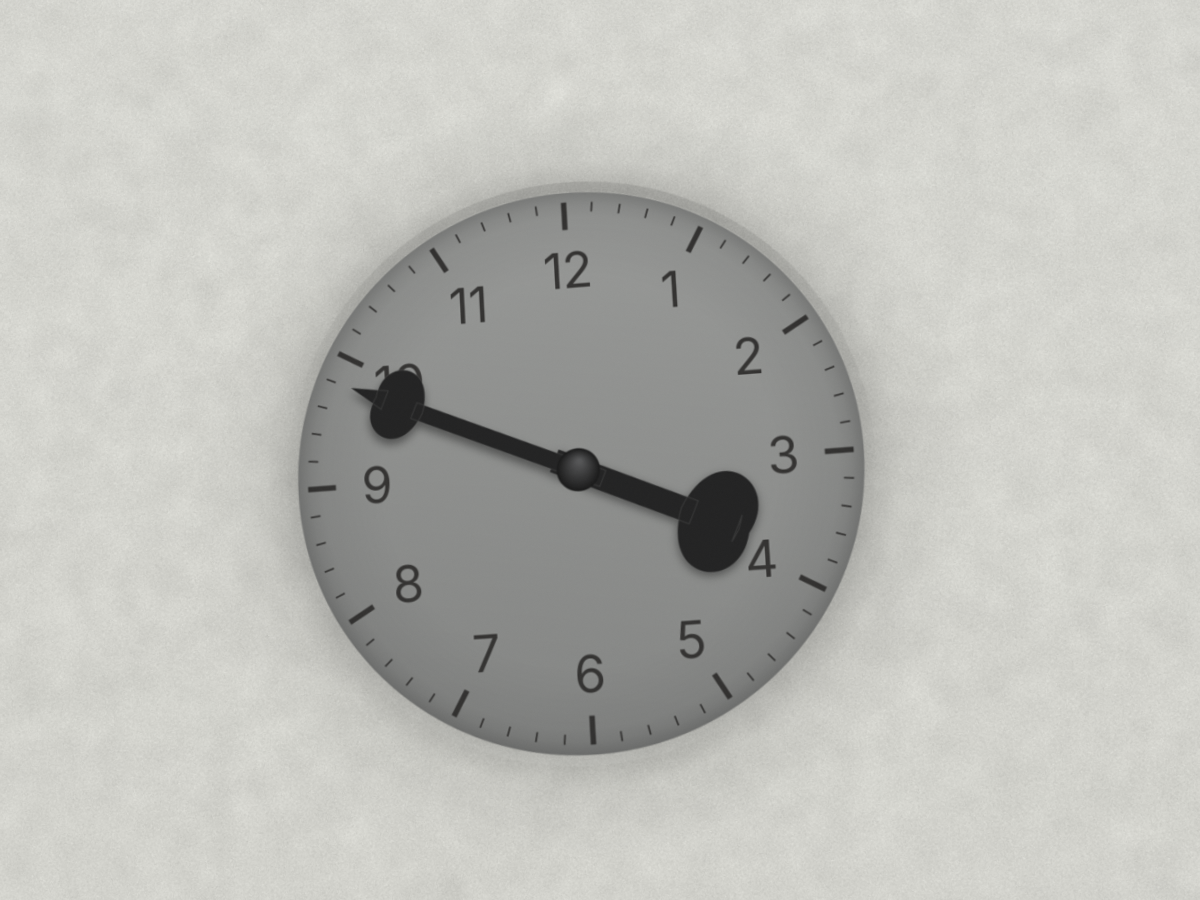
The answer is 3 h 49 min
